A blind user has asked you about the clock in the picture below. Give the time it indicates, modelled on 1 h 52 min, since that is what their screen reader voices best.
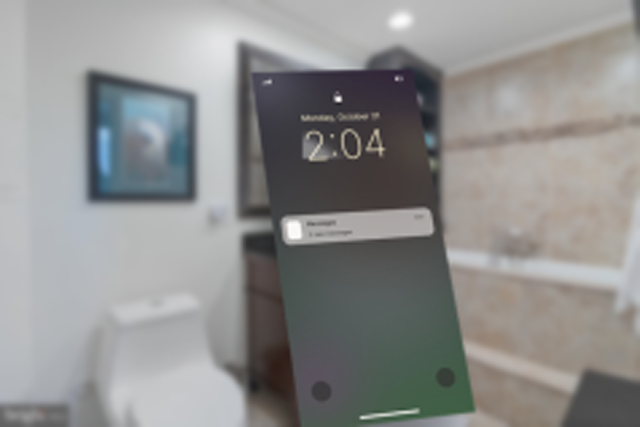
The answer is 2 h 04 min
